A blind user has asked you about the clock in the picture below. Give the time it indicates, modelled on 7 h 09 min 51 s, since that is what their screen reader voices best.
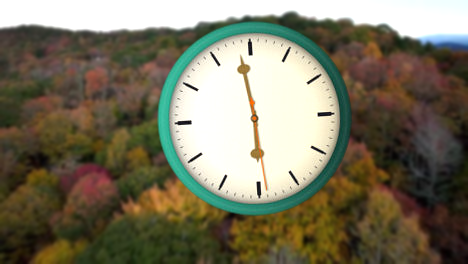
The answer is 5 h 58 min 29 s
